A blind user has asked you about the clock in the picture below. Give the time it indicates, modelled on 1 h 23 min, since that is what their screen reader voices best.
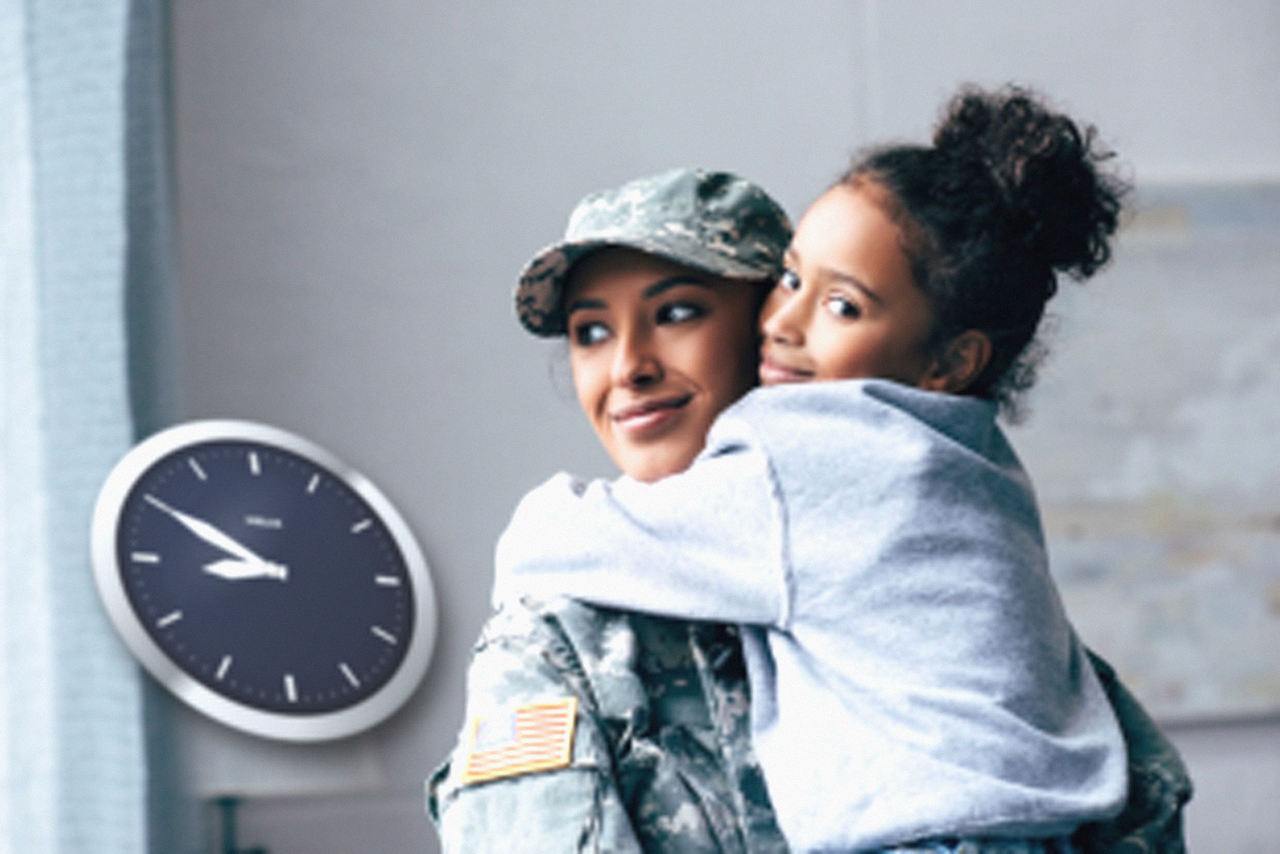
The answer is 8 h 50 min
